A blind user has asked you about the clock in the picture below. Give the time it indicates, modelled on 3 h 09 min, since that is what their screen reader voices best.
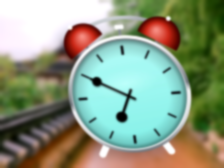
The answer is 6 h 50 min
